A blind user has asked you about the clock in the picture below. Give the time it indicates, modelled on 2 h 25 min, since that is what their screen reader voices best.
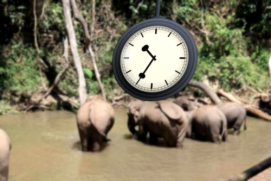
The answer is 10 h 35 min
